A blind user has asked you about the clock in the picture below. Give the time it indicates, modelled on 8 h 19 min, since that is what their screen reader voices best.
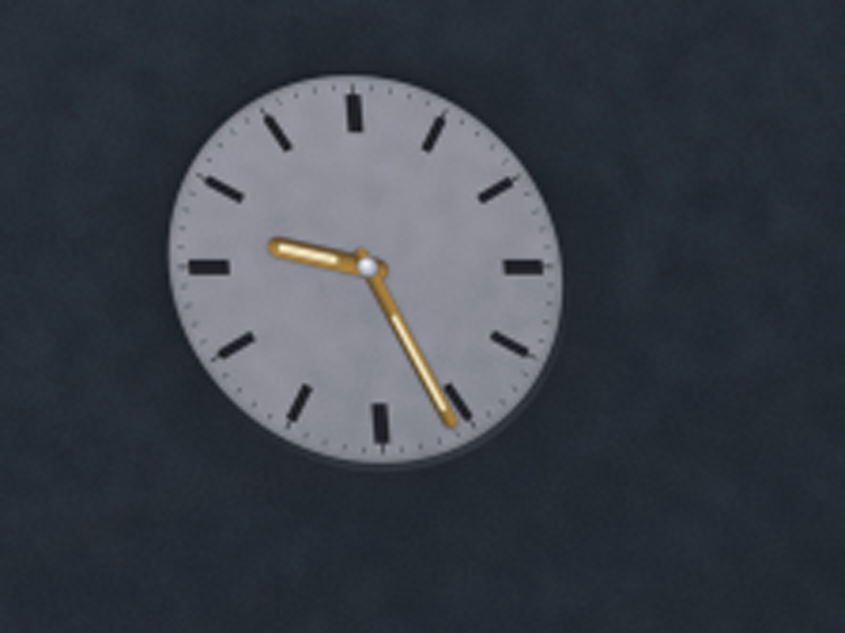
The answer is 9 h 26 min
